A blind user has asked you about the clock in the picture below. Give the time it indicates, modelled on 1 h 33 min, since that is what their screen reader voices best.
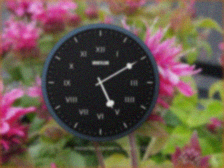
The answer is 5 h 10 min
